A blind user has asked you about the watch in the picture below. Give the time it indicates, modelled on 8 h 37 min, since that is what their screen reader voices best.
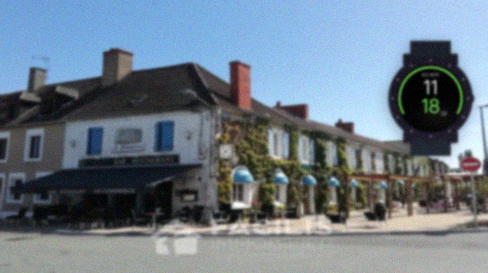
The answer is 11 h 18 min
